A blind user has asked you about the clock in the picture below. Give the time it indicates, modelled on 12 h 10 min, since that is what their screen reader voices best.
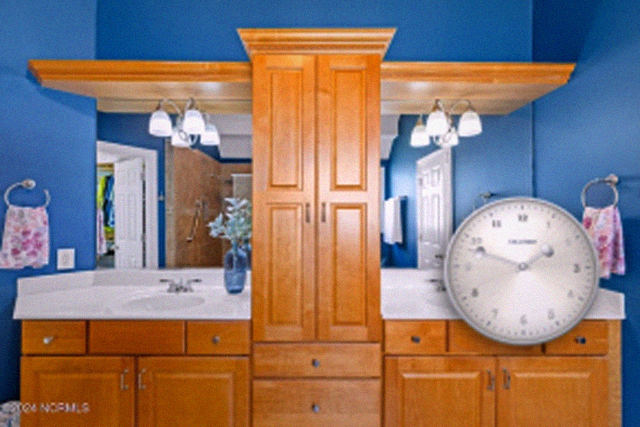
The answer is 1 h 48 min
